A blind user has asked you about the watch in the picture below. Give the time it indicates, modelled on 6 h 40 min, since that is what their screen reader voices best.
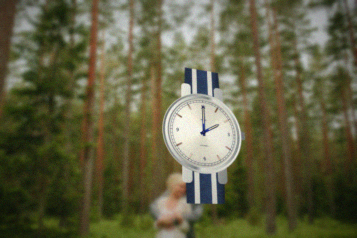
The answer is 2 h 00 min
